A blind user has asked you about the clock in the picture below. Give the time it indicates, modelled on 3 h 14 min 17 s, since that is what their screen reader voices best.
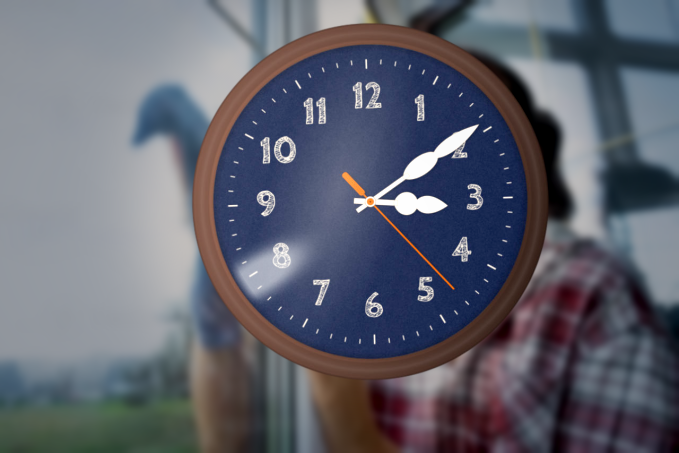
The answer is 3 h 09 min 23 s
